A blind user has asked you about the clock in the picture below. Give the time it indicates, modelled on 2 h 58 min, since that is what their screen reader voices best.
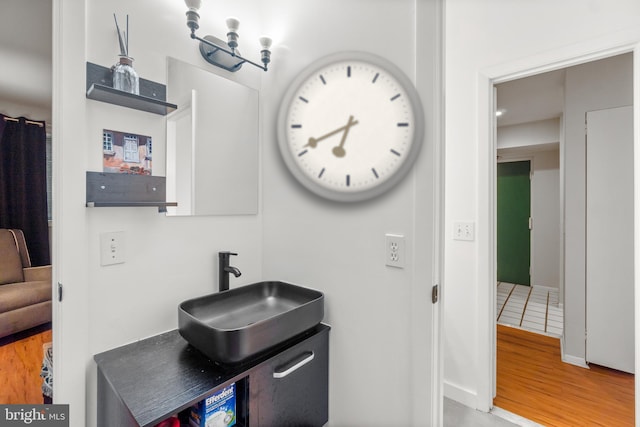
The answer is 6 h 41 min
